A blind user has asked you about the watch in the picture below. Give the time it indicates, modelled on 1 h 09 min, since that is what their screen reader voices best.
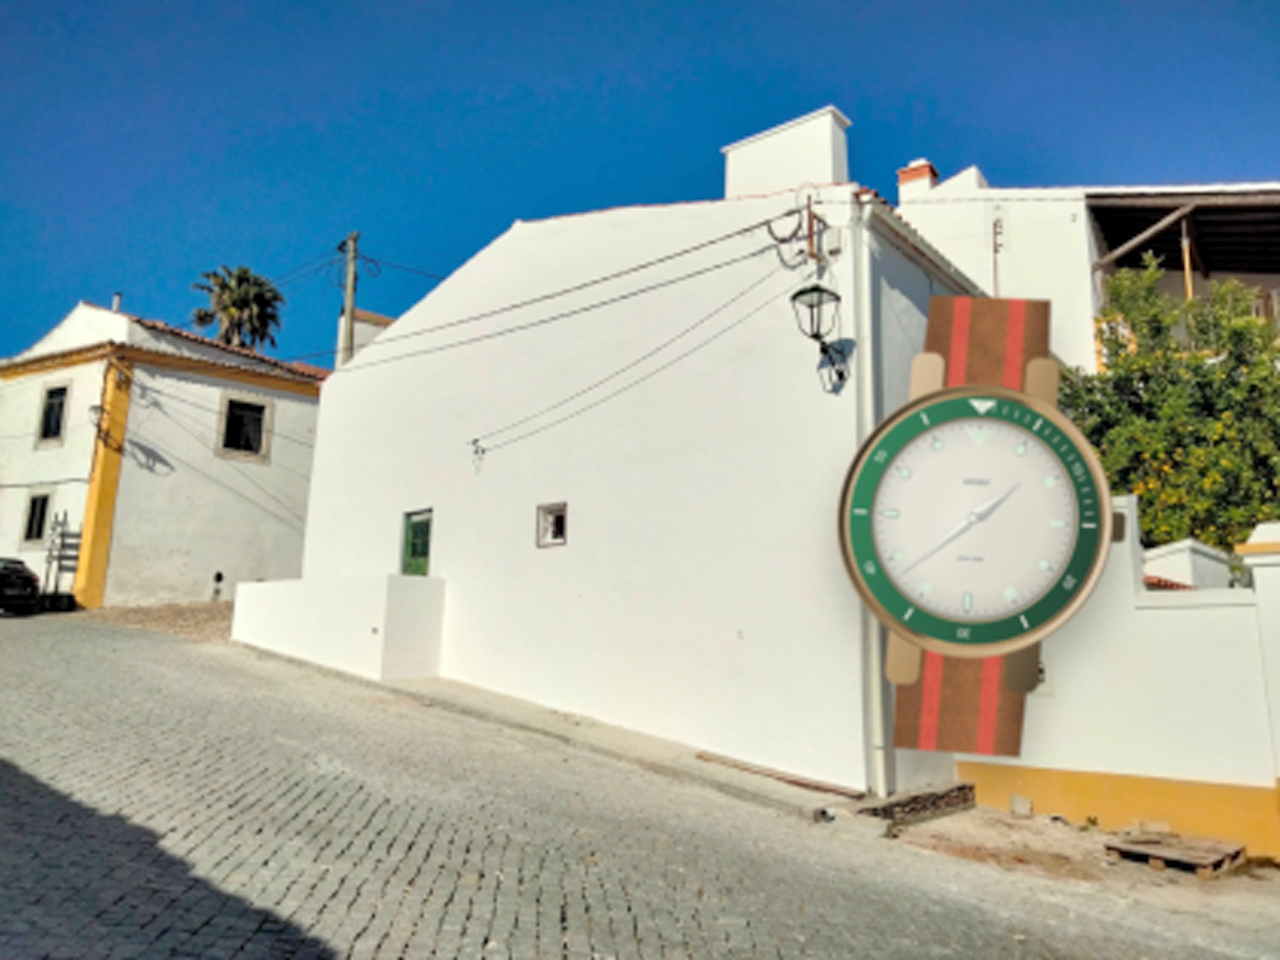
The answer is 1 h 38 min
